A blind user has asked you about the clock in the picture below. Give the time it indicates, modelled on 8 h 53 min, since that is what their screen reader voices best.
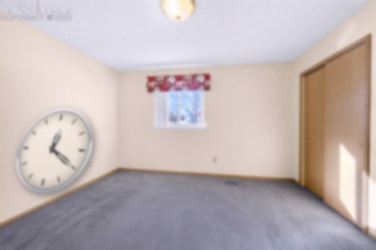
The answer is 12 h 20 min
